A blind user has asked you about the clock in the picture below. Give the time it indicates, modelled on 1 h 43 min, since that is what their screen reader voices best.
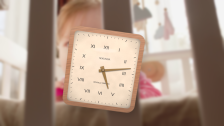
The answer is 5 h 13 min
